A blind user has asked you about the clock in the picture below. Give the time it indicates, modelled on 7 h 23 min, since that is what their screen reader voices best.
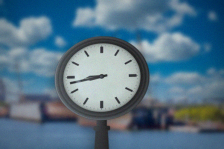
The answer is 8 h 43 min
